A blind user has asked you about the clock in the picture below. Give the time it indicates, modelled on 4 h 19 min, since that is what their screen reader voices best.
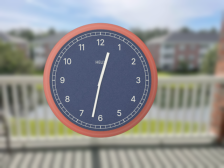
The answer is 12 h 32 min
